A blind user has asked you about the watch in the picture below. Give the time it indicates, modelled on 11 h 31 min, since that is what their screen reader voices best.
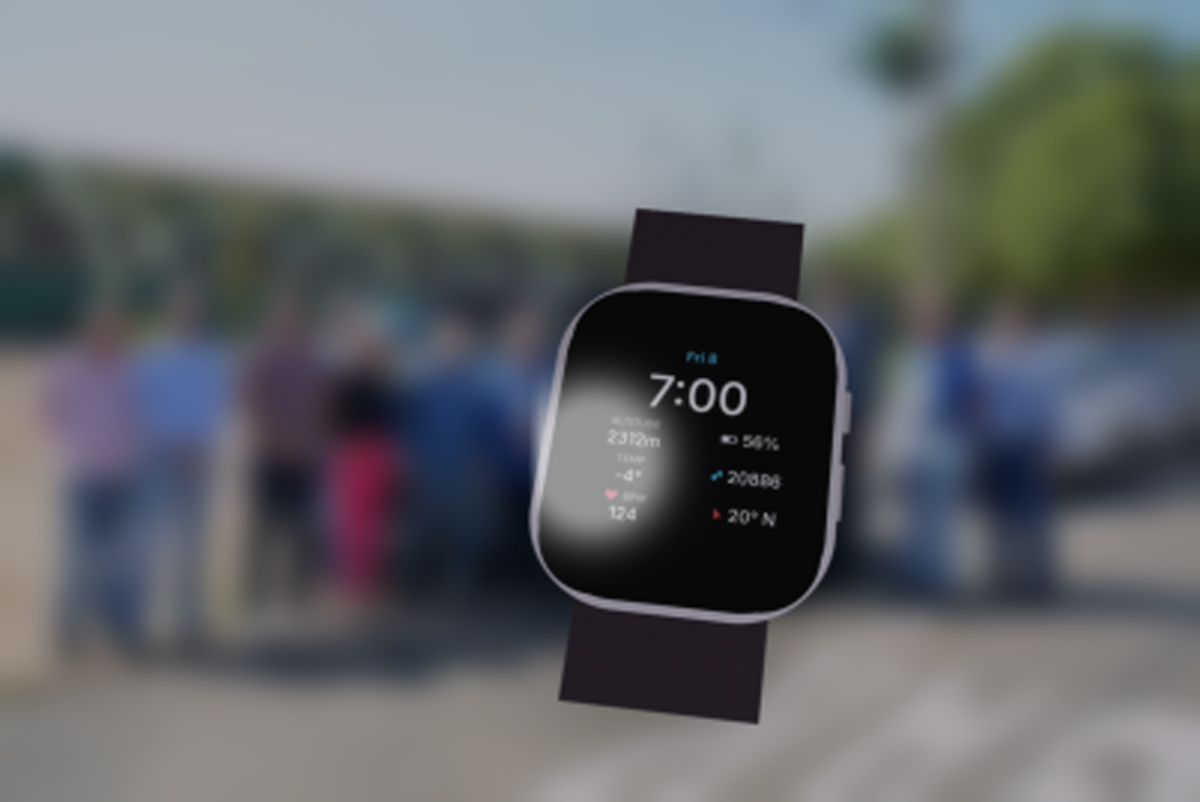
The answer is 7 h 00 min
